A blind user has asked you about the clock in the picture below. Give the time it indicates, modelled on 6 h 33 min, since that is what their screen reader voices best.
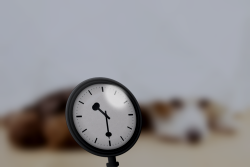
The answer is 10 h 30 min
